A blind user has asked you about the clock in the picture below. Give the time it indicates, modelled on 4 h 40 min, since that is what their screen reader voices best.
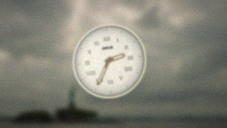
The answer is 2 h 35 min
